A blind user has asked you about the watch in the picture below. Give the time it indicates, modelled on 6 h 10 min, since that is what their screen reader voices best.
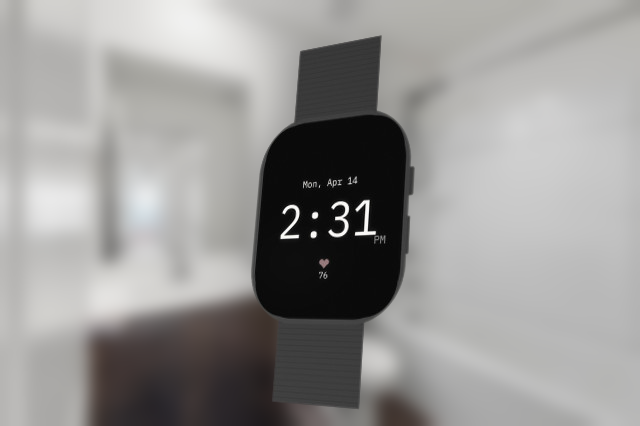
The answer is 2 h 31 min
